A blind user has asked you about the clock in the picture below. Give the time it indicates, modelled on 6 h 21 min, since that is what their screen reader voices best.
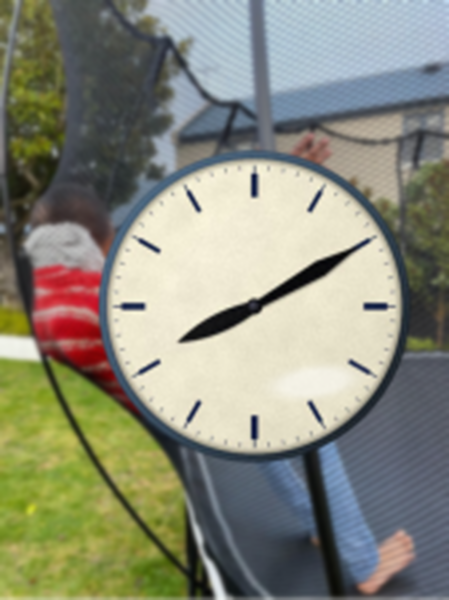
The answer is 8 h 10 min
